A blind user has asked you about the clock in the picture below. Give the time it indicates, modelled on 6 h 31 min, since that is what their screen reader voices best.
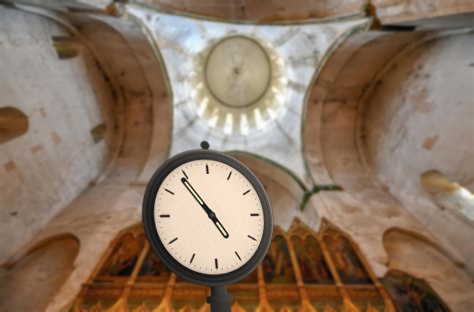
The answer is 4 h 54 min
